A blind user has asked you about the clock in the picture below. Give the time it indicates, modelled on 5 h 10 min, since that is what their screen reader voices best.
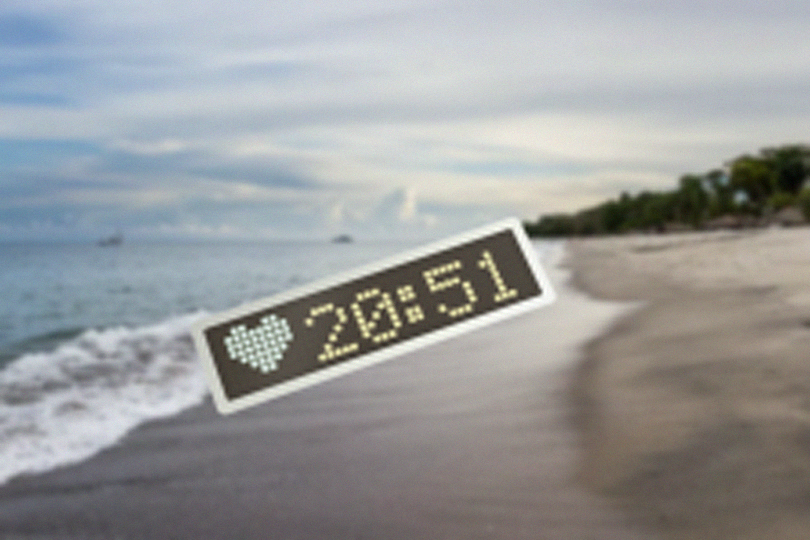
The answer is 20 h 51 min
